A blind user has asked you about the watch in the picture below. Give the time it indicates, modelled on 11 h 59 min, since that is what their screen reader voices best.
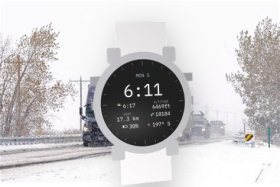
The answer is 6 h 11 min
